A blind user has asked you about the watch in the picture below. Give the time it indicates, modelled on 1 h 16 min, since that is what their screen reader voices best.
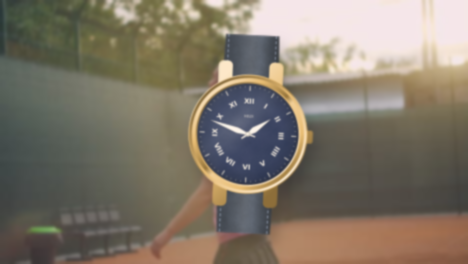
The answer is 1 h 48 min
